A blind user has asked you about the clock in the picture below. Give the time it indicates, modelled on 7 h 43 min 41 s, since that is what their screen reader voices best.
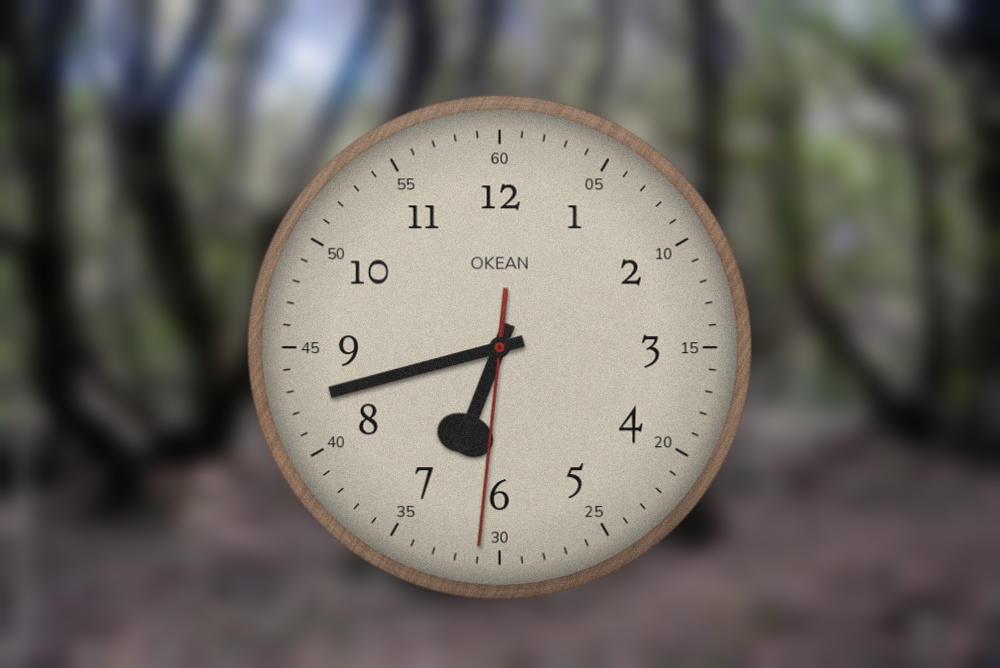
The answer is 6 h 42 min 31 s
